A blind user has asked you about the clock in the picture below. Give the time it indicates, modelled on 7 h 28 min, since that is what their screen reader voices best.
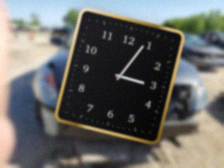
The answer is 3 h 04 min
